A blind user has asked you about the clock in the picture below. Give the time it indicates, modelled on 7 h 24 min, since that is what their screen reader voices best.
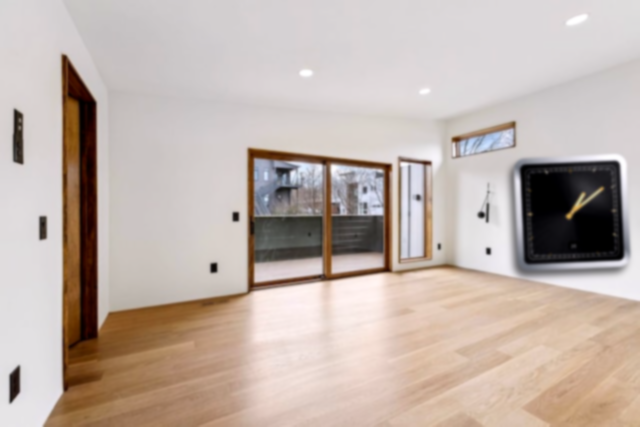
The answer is 1 h 09 min
